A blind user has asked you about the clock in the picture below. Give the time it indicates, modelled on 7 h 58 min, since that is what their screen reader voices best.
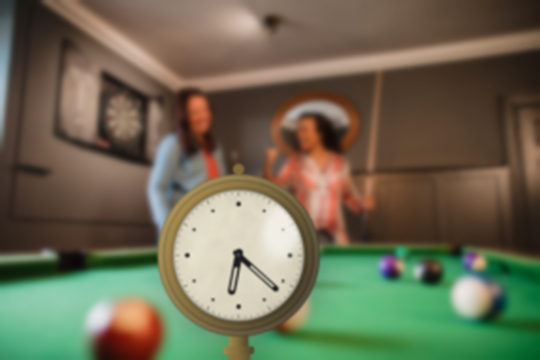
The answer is 6 h 22 min
